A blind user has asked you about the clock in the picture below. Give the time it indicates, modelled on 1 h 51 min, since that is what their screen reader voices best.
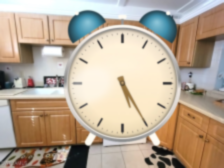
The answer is 5 h 25 min
